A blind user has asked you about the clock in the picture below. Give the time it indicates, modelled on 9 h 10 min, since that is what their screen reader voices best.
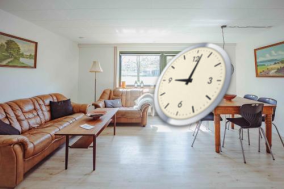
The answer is 9 h 02 min
